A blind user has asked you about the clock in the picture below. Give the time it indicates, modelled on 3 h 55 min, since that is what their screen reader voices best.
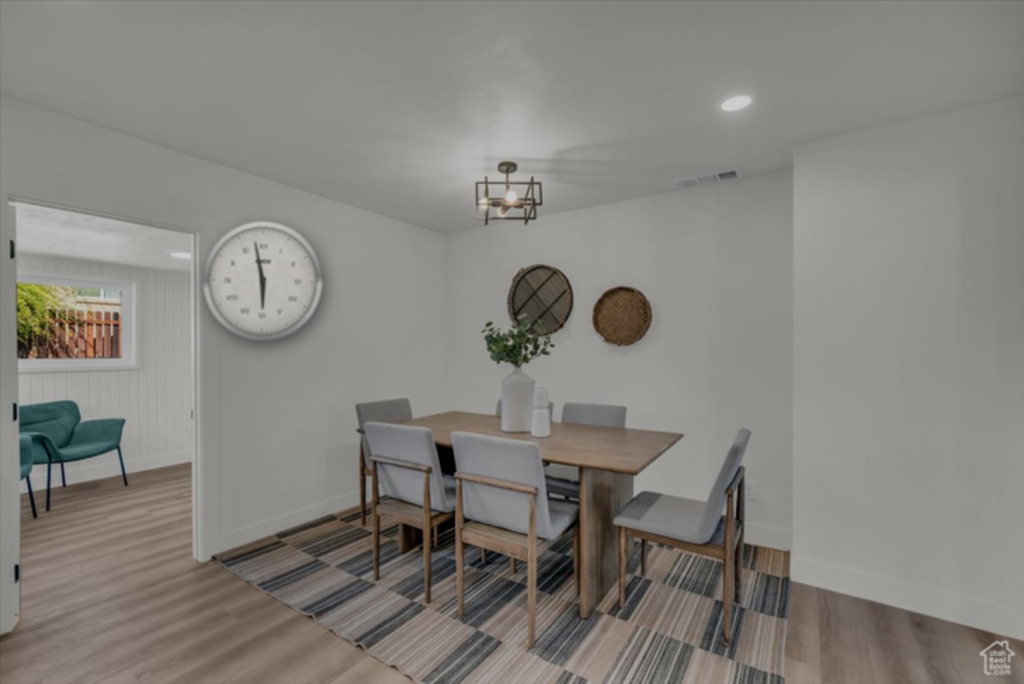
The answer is 5 h 58 min
